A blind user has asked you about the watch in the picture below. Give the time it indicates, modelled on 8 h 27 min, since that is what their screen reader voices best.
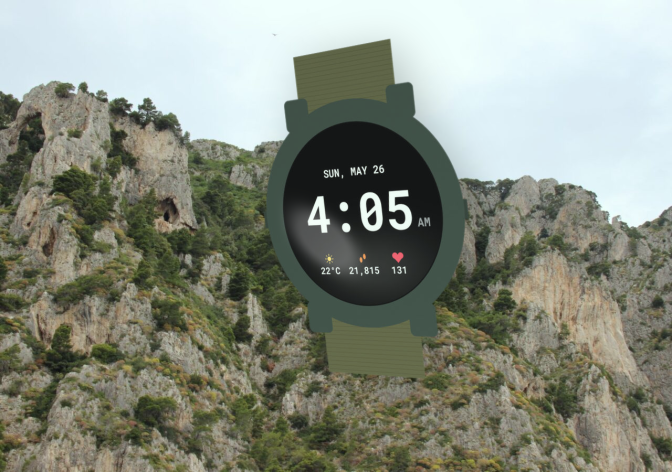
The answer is 4 h 05 min
